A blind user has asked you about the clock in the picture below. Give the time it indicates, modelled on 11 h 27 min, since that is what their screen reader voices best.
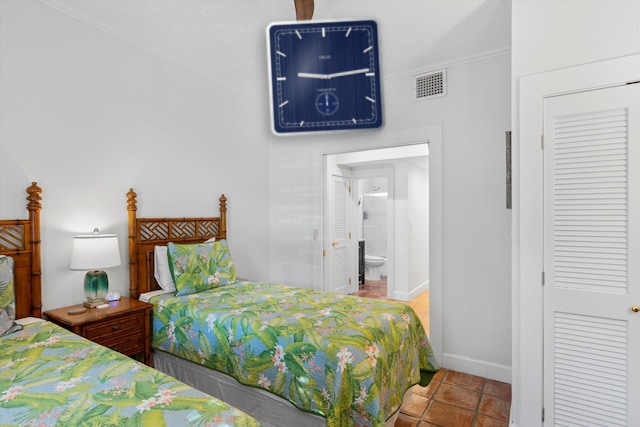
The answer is 9 h 14 min
